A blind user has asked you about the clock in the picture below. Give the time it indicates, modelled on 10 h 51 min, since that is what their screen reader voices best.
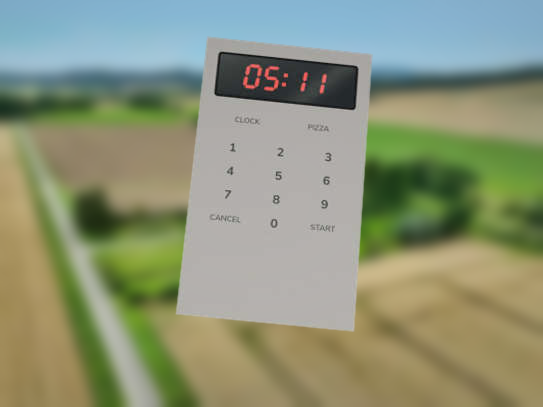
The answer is 5 h 11 min
